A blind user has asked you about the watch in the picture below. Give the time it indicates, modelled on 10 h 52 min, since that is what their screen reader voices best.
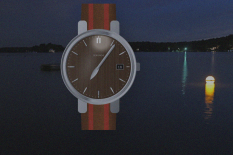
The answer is 7 h 06 min
